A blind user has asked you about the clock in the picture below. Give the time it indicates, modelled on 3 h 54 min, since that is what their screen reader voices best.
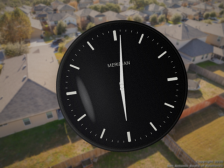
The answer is 6 h 01 min
